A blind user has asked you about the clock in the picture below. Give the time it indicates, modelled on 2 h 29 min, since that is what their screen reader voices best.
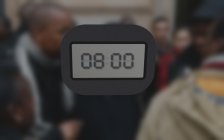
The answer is 8 h 00 min
